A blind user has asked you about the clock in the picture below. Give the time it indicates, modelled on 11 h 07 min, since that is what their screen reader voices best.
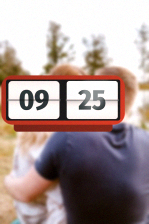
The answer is 9 h 25 min
